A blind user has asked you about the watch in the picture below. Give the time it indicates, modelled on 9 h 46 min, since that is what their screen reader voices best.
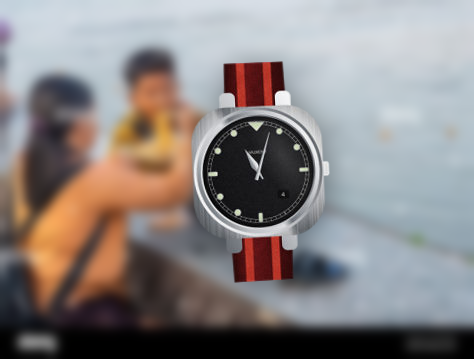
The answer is 11 h 03 min
